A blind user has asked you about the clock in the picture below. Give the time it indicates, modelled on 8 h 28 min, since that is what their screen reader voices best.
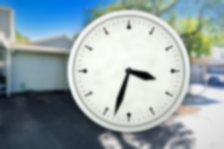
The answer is 3 h 33 min
